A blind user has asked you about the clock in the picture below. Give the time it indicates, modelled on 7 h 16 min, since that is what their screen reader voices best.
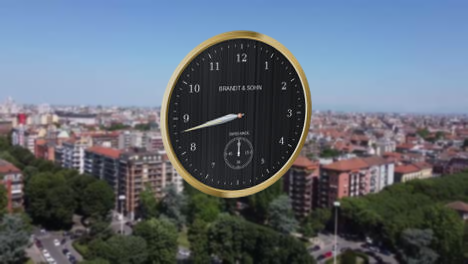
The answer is 8 h 43 min
